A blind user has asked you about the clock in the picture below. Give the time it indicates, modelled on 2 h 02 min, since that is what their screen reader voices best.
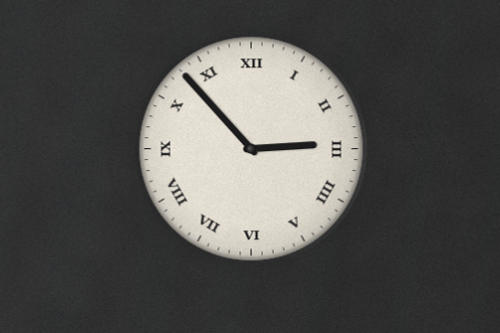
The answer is 2 h 53 min
